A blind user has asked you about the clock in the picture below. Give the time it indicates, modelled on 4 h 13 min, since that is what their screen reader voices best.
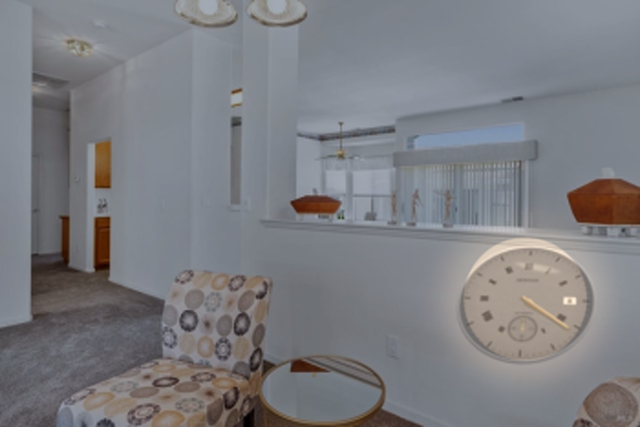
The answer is 4 h 21 min
